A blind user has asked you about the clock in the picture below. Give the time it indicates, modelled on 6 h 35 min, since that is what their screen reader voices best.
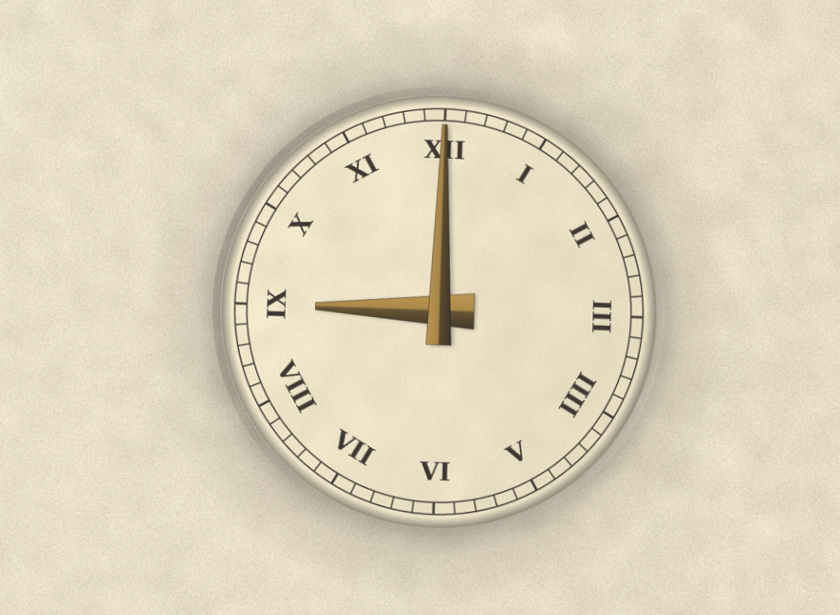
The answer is 9 h 00 min
